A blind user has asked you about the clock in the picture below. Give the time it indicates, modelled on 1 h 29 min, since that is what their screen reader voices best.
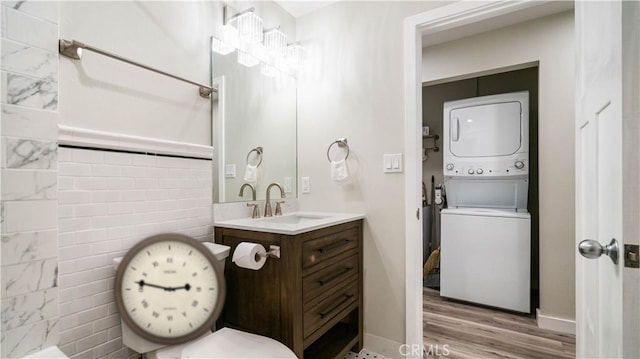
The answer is 2 h 47 min
